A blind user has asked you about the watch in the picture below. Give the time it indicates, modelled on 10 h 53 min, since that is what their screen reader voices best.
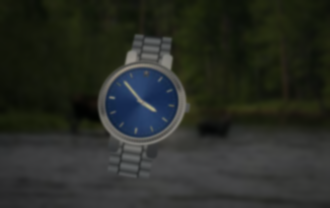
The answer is 3 h 52 min
